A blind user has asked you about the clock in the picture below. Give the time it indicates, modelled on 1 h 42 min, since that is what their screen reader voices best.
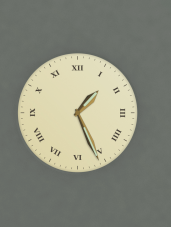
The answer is 1 h 26 min
